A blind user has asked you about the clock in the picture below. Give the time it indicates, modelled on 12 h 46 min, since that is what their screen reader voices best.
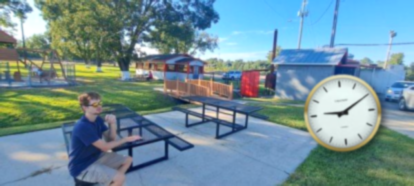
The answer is 9 h 10 min
